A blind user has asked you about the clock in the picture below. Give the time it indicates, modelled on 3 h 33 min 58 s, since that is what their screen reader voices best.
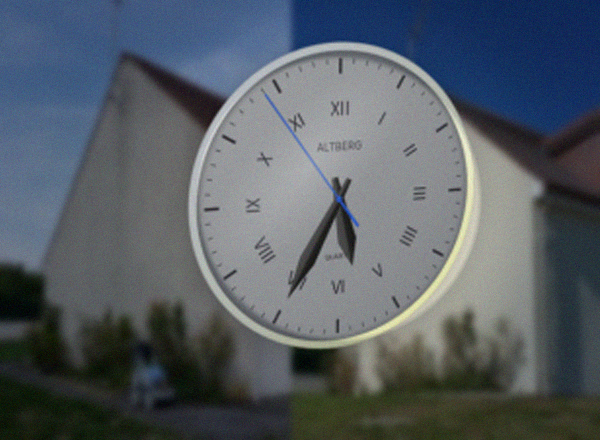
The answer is 5 h 34 min 54 s
